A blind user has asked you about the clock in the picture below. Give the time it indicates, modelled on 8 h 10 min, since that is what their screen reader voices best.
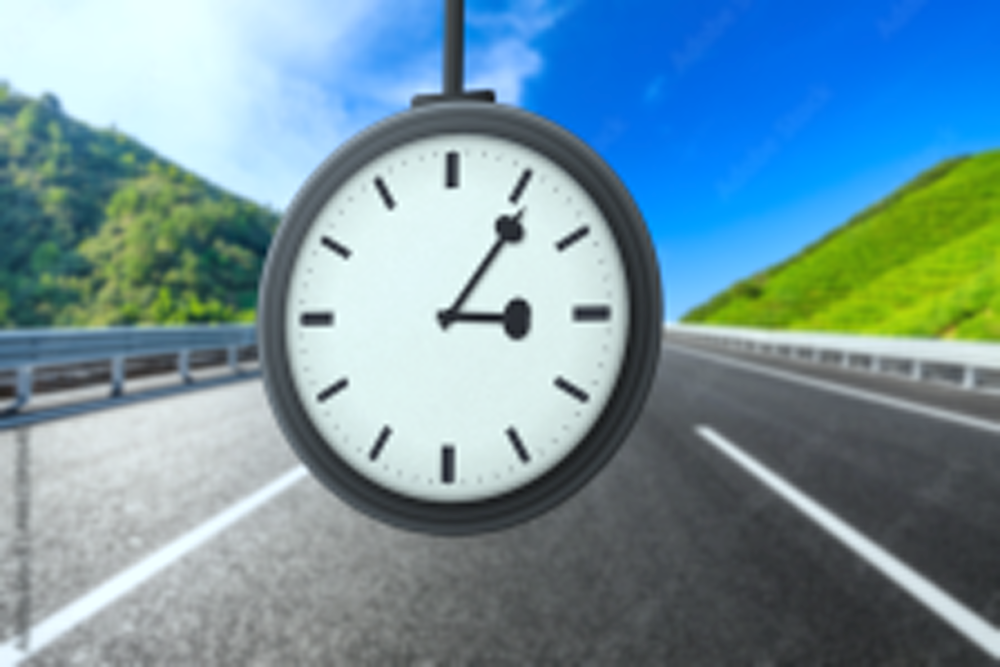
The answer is 3 h 06 min
